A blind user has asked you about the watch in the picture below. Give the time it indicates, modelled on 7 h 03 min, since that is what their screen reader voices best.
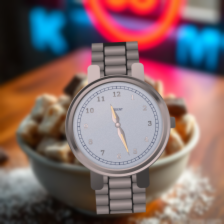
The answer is 11 h 27 min
